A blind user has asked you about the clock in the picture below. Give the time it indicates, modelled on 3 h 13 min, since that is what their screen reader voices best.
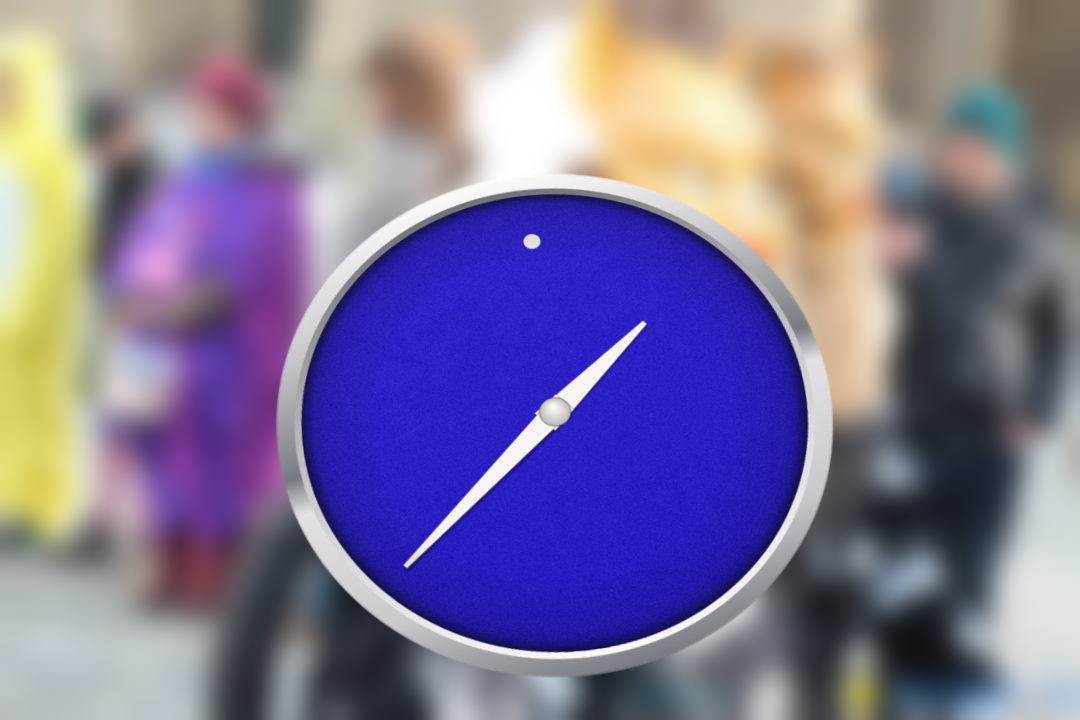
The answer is 1 h 38 min
